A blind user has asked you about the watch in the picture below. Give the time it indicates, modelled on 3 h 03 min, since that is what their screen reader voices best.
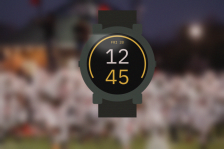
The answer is 12 h 45 min
